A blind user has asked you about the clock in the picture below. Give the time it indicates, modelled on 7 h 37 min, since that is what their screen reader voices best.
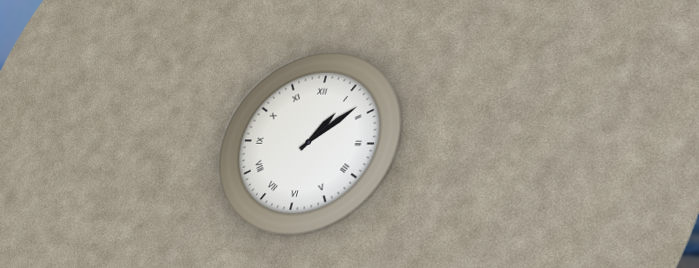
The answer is 1 h 08 min
